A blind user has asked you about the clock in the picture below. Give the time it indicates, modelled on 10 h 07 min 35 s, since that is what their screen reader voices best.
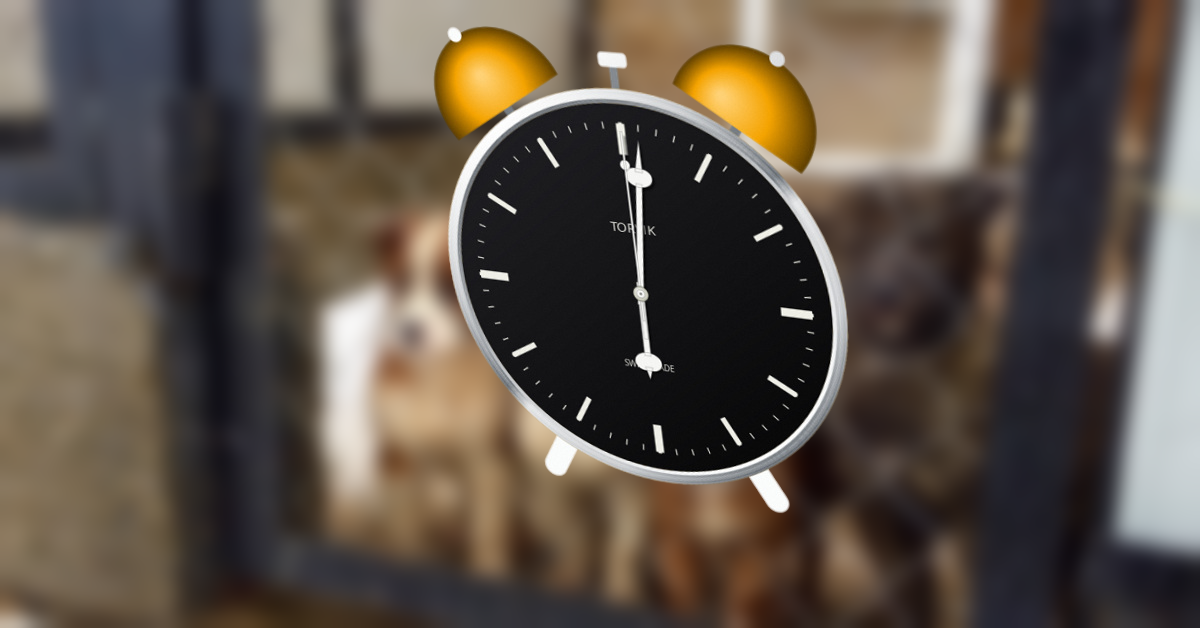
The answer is 6 h 01 min 00 s
